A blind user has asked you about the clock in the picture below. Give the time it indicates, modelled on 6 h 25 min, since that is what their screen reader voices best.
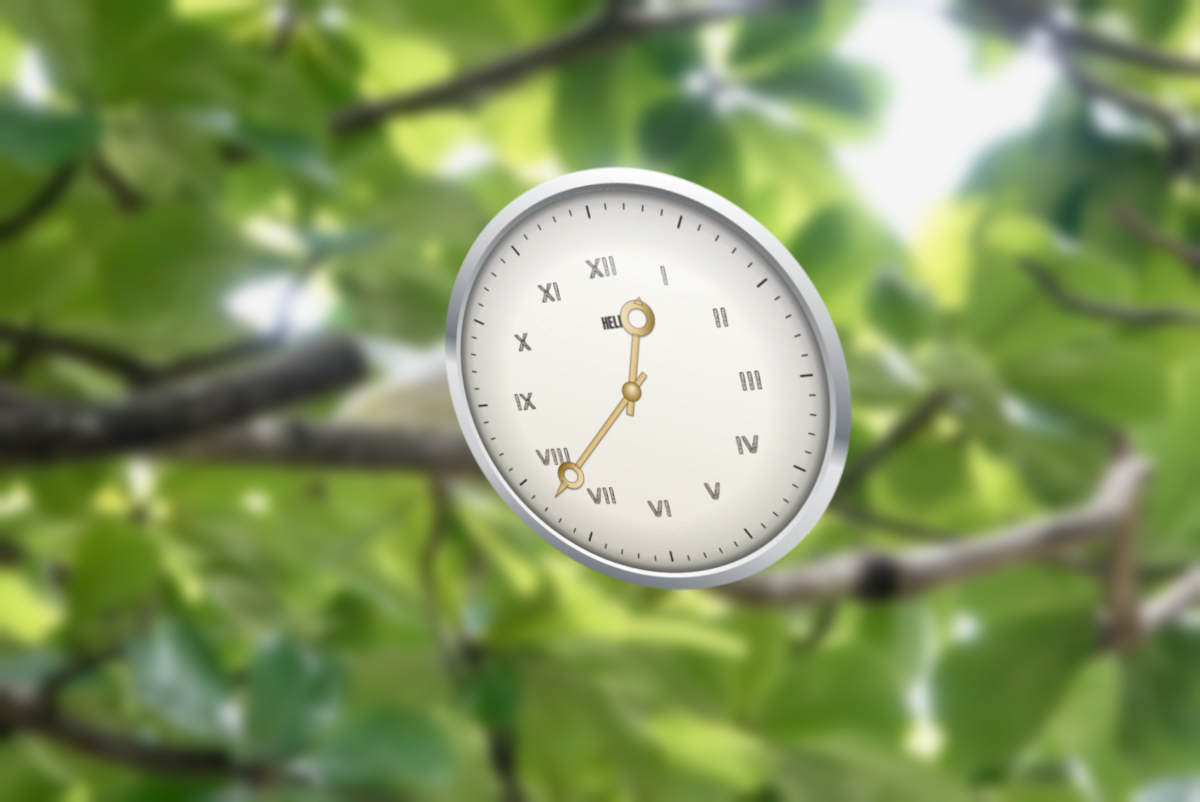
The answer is 12 h 38 min
